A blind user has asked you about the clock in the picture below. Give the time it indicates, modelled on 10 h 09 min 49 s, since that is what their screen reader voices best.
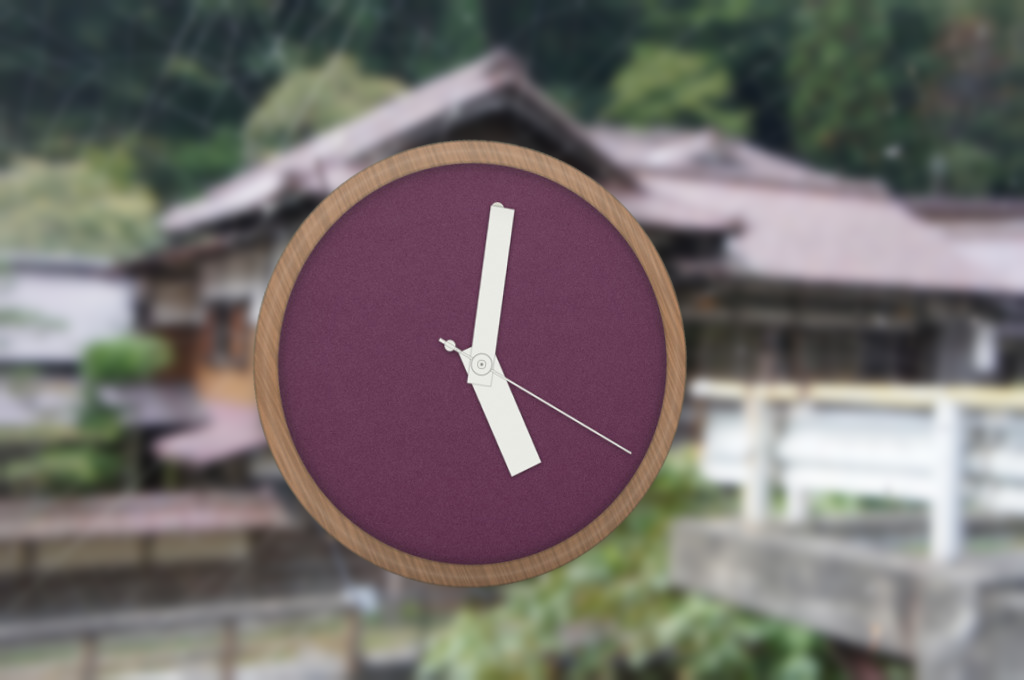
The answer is 5 h 00 min 19 s
